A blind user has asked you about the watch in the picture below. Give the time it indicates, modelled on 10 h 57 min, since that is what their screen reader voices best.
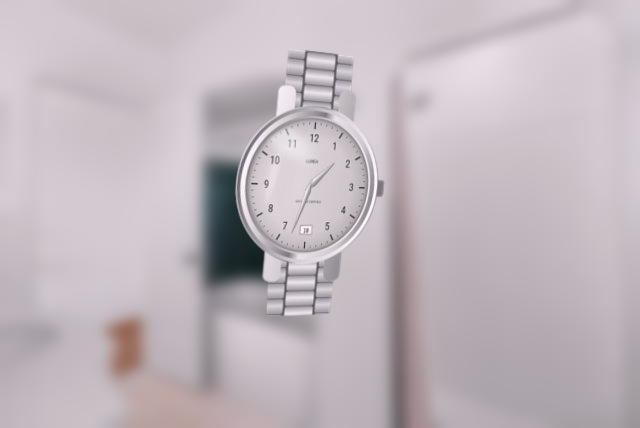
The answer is 1 h 33 min
